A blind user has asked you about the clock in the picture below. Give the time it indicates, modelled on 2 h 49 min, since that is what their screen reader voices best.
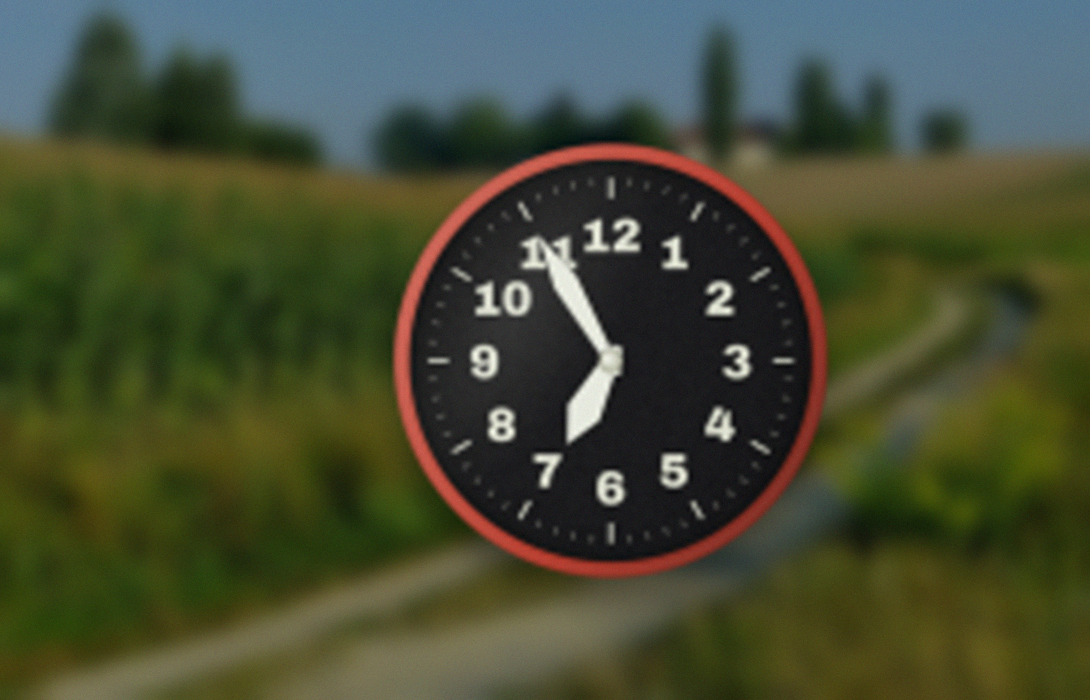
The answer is 6 h 55 min
